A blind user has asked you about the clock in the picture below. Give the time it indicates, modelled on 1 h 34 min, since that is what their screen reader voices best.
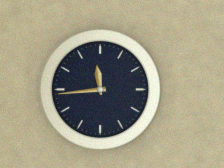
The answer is 11 h 44 min
